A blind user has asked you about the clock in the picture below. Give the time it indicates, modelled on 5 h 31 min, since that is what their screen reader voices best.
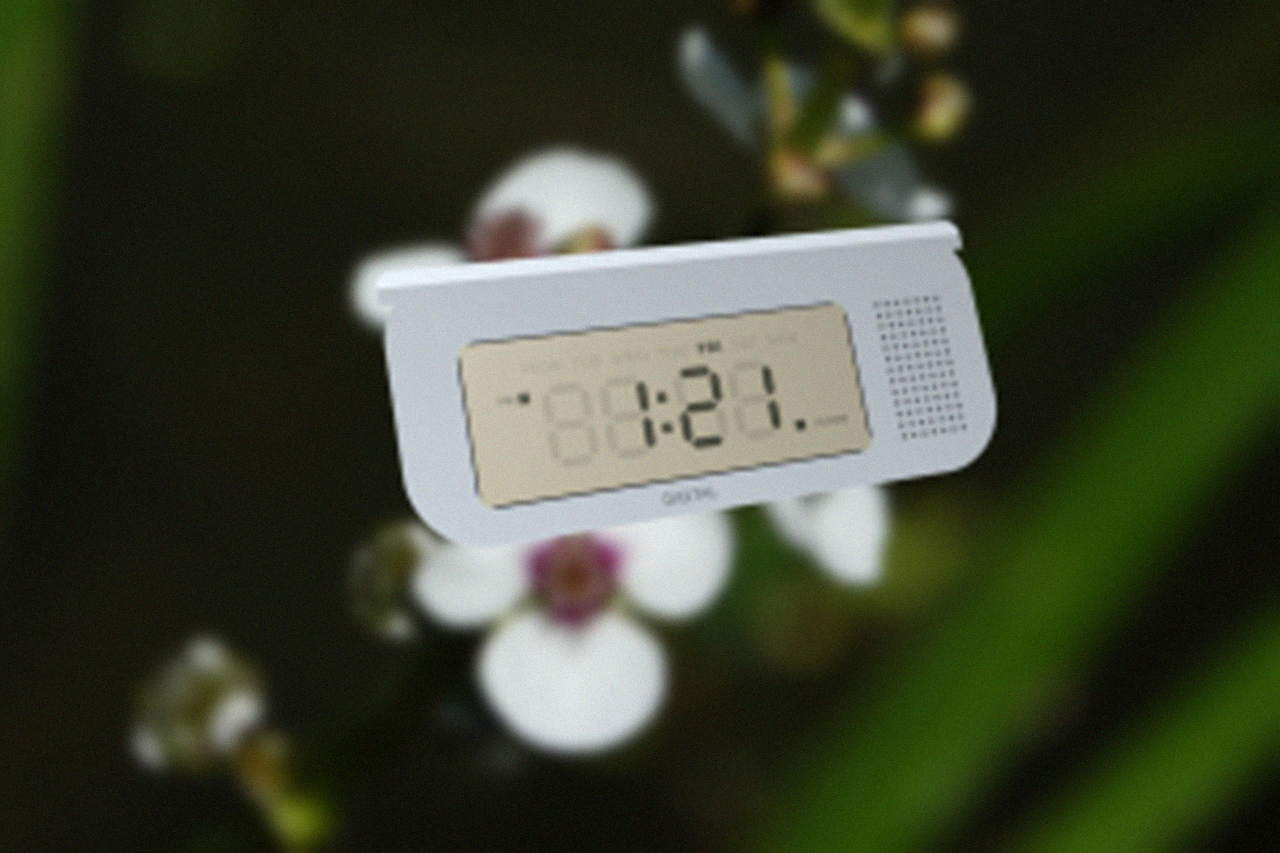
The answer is 1 h 21 min
